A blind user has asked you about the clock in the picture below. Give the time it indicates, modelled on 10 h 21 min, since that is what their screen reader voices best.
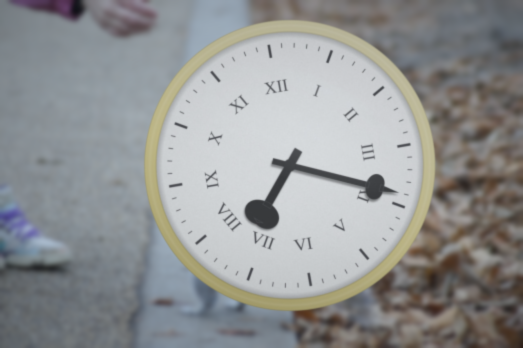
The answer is 7 h 19 min
